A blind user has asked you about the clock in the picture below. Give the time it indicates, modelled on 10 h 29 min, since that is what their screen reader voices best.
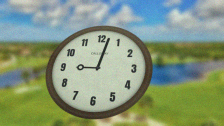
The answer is 9 h 02 min
